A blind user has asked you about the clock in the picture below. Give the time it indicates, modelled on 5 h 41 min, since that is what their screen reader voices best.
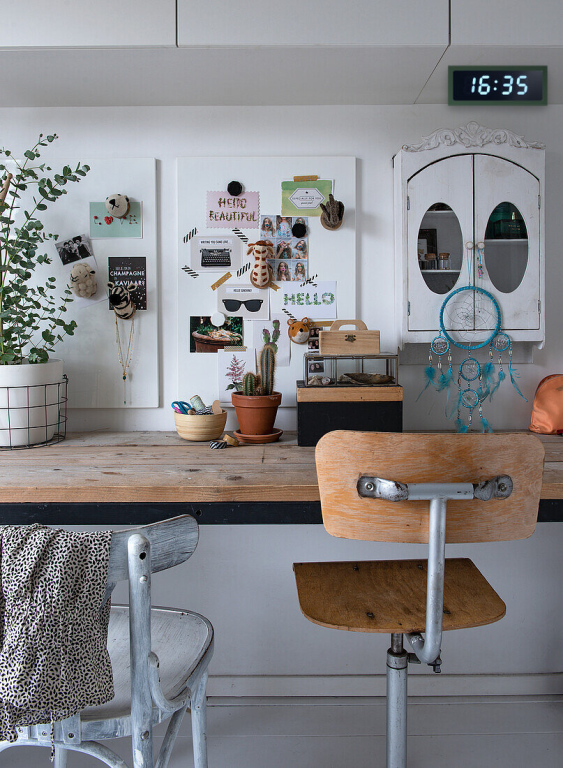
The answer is 16 h 35 min
